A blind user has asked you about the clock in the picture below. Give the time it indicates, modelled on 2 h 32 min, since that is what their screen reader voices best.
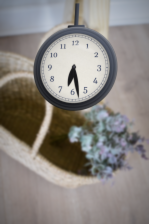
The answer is 6 h 28 min
